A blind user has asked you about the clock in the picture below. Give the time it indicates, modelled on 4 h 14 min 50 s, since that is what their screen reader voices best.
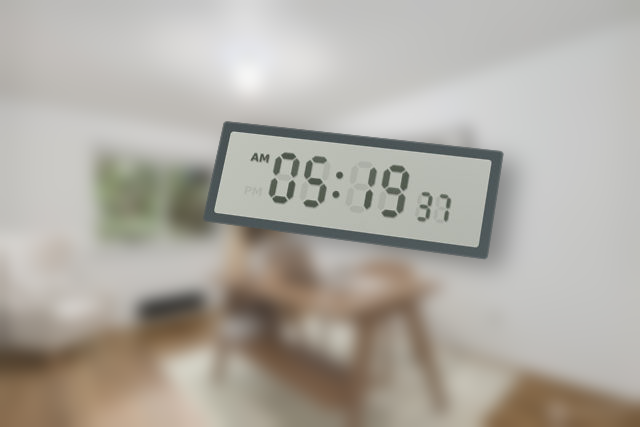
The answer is 5 h 19 min 37 s
